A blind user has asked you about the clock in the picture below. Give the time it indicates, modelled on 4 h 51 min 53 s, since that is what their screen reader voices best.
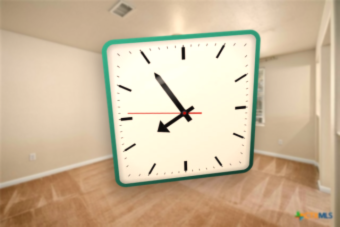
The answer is 7 h 54 min 46 s
